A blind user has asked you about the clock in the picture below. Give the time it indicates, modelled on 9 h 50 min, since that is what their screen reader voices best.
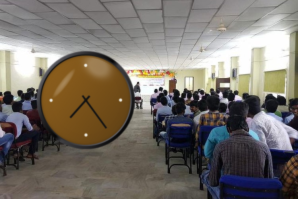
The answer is 7 h 24 min
